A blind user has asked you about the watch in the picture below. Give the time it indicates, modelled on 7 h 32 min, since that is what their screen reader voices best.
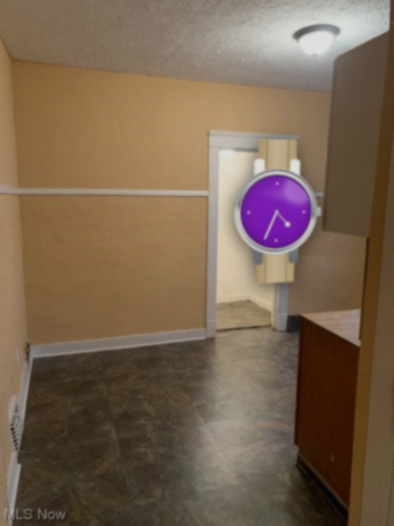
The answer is 4 h 34 min
